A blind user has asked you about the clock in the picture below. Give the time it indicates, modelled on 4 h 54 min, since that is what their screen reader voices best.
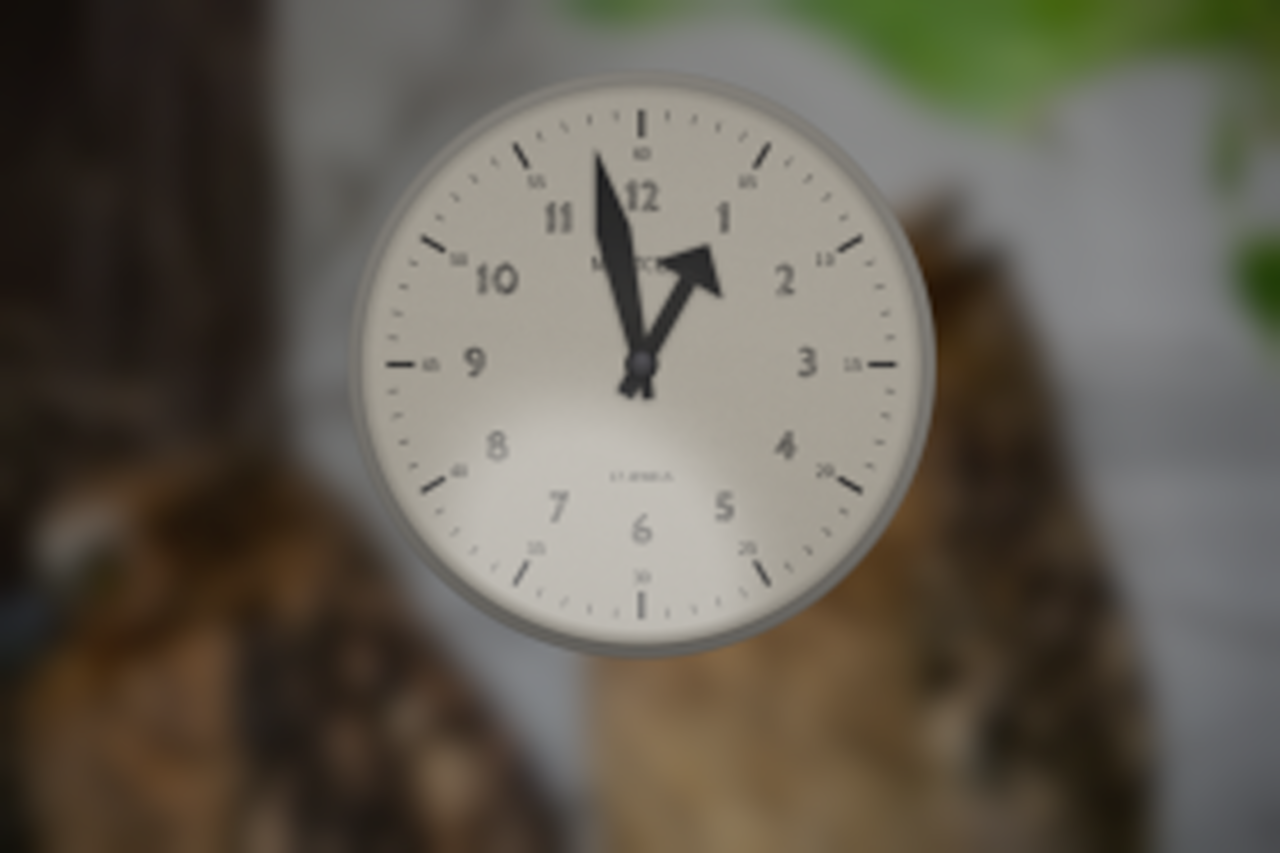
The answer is 12 h 58 min
